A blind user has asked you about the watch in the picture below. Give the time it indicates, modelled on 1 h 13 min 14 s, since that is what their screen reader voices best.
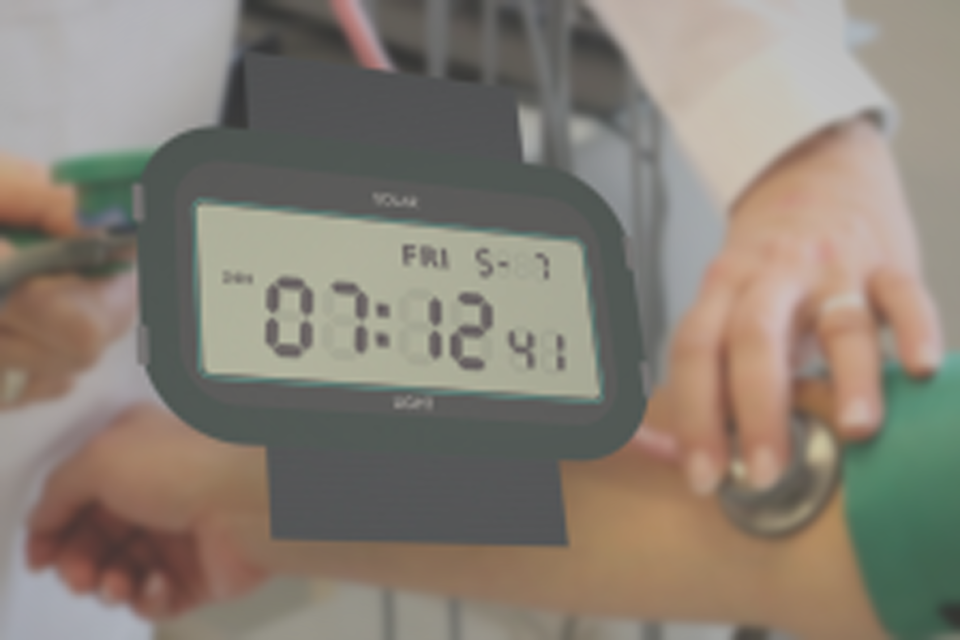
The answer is 7 h 12 min 41 s
